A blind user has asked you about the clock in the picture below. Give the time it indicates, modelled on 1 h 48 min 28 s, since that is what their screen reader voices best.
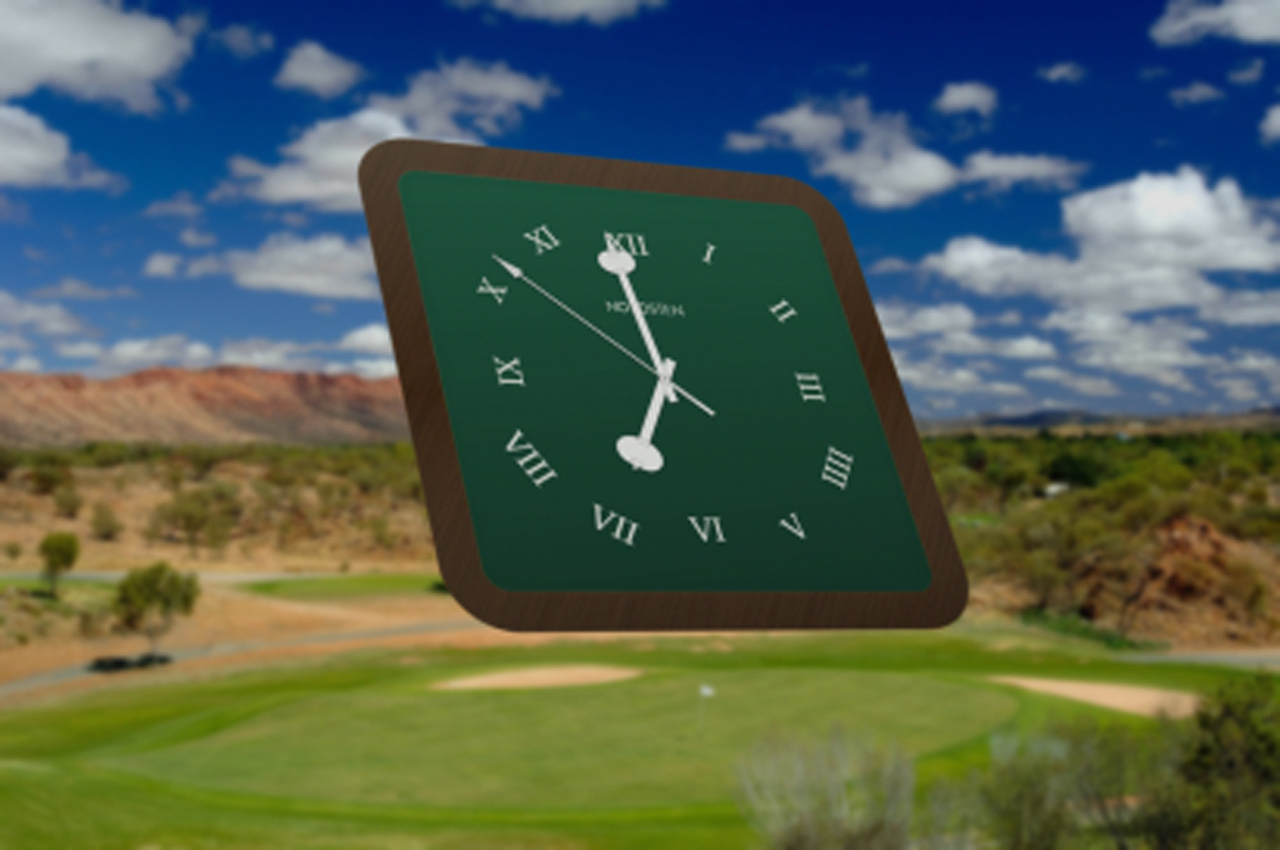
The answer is 6 h 58 min 52 s
